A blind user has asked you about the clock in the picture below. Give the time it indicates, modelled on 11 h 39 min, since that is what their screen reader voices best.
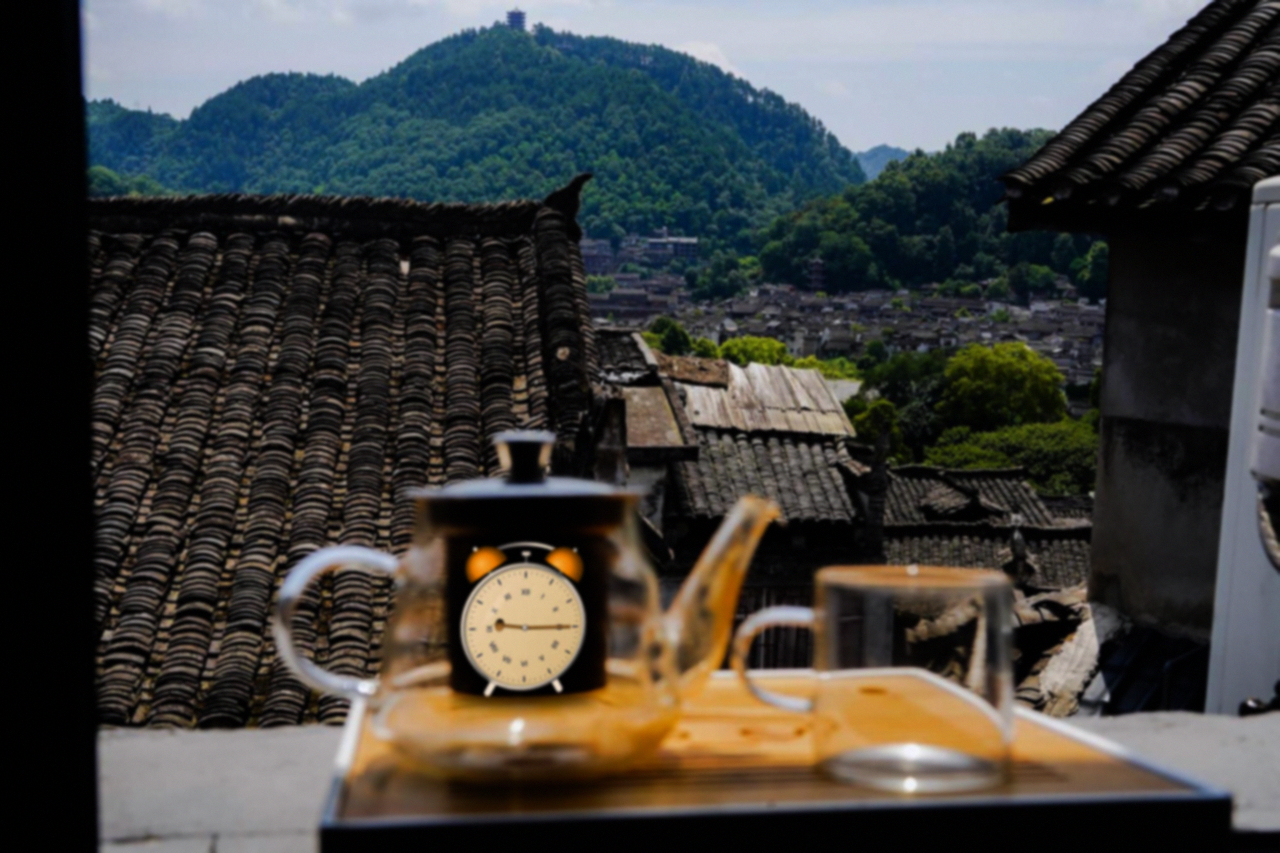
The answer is 9 h 15 min
